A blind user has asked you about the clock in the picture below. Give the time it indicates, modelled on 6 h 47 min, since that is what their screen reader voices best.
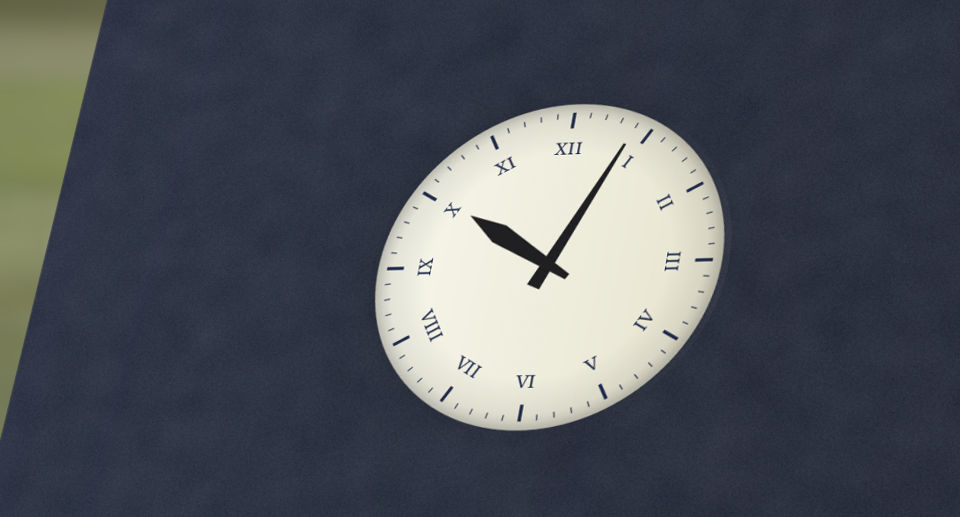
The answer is 10 h 04 min
